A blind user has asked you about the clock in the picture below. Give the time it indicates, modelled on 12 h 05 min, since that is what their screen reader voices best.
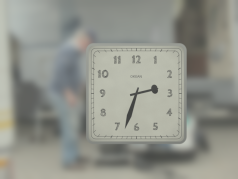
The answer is 2 h 33 min
